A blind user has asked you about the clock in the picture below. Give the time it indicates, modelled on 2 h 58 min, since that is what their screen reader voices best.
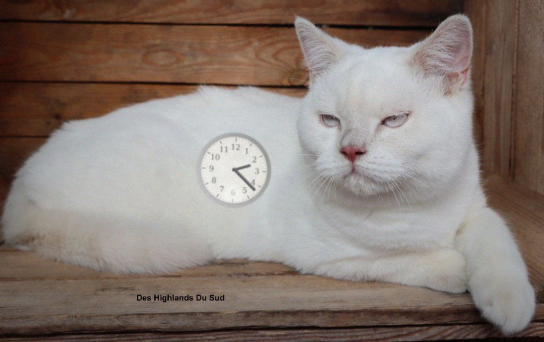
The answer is 2 h 22 min
